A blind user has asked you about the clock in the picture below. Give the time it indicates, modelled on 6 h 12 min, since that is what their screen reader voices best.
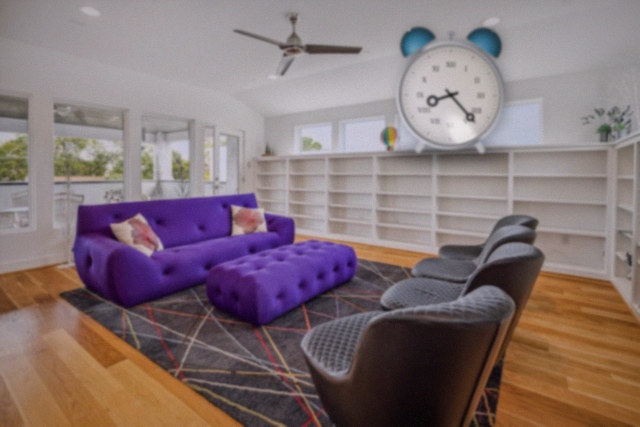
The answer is 8 h 23 min
